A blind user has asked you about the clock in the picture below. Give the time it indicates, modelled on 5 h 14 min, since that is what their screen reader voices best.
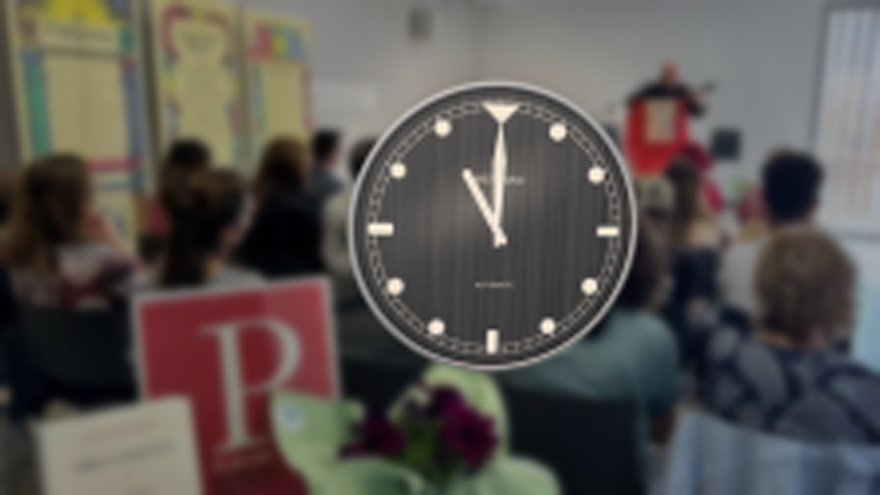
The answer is 11 h 00 min
